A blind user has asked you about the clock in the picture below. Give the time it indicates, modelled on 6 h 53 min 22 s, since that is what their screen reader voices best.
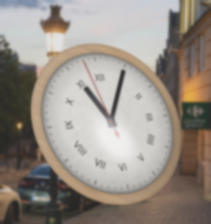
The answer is 11 h 04 min 58 s
